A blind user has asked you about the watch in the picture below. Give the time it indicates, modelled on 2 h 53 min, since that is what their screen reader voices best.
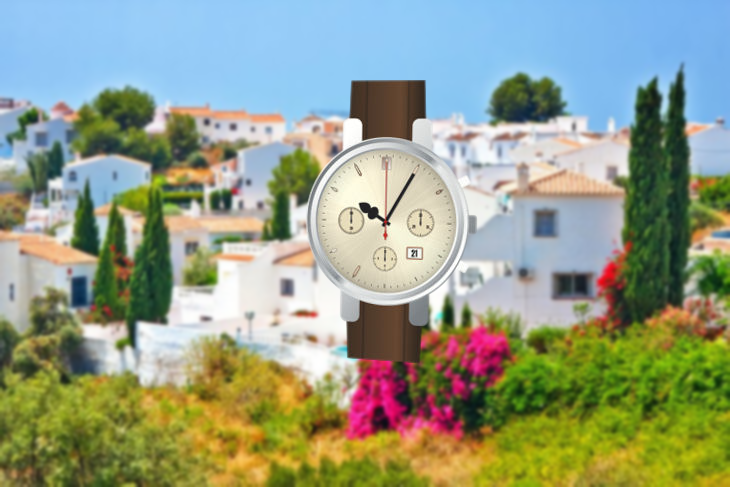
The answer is 10 h 05 min
